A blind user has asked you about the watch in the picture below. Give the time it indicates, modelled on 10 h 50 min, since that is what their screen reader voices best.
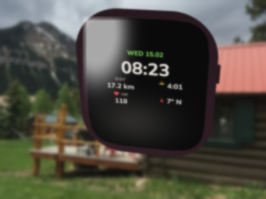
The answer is 8 h 23 min
